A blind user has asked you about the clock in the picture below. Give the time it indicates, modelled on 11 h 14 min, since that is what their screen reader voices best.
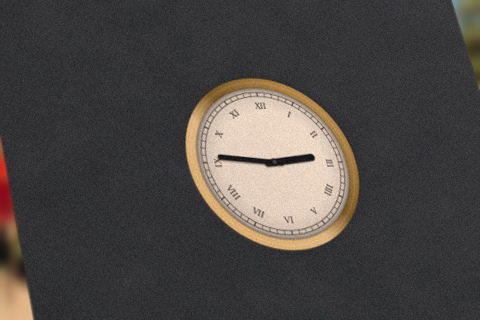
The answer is 2 h 46 min
